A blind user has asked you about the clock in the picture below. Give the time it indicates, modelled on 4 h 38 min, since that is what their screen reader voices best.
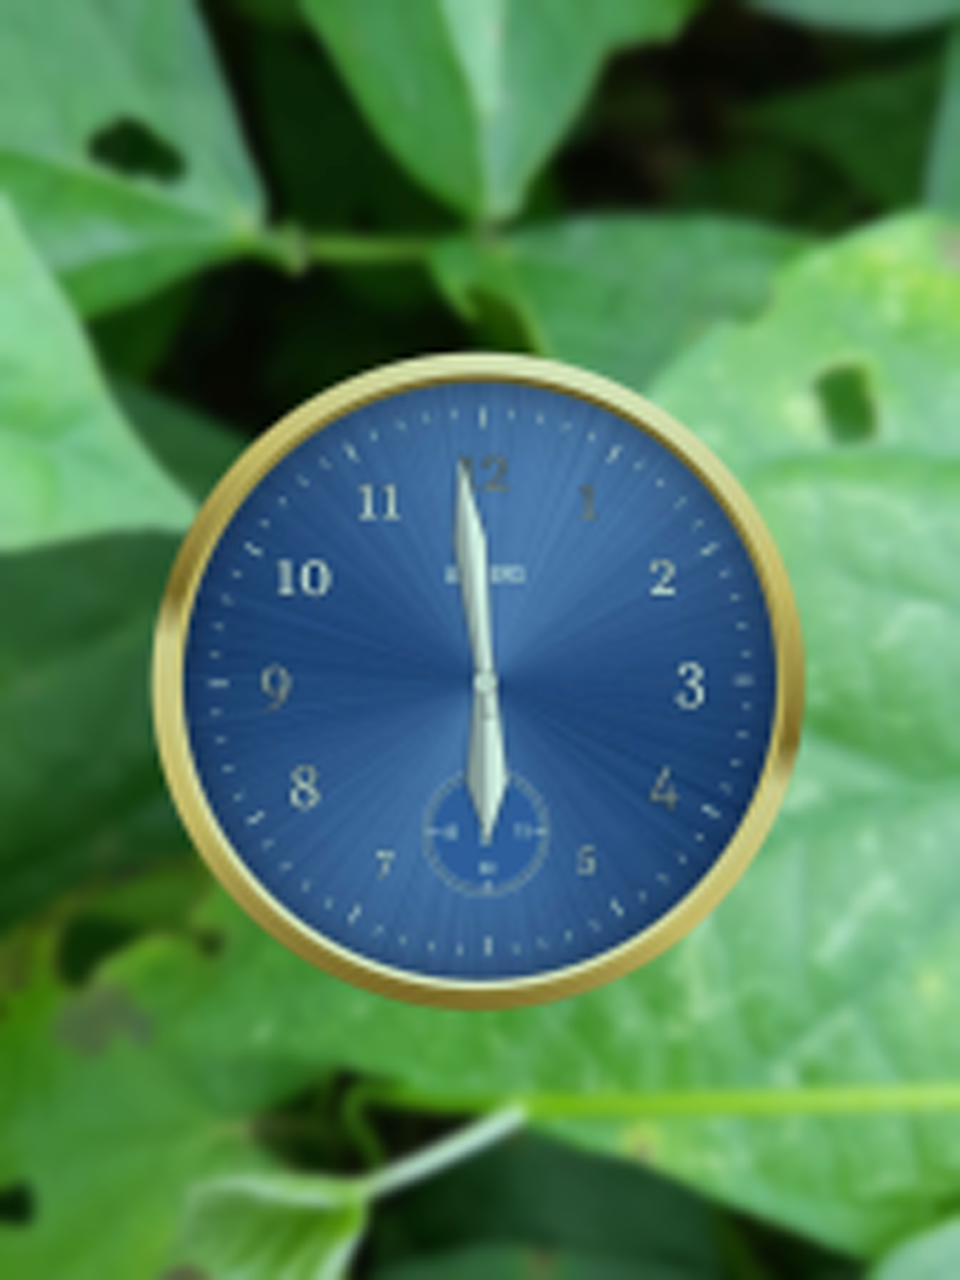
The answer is 5 h 59 min
